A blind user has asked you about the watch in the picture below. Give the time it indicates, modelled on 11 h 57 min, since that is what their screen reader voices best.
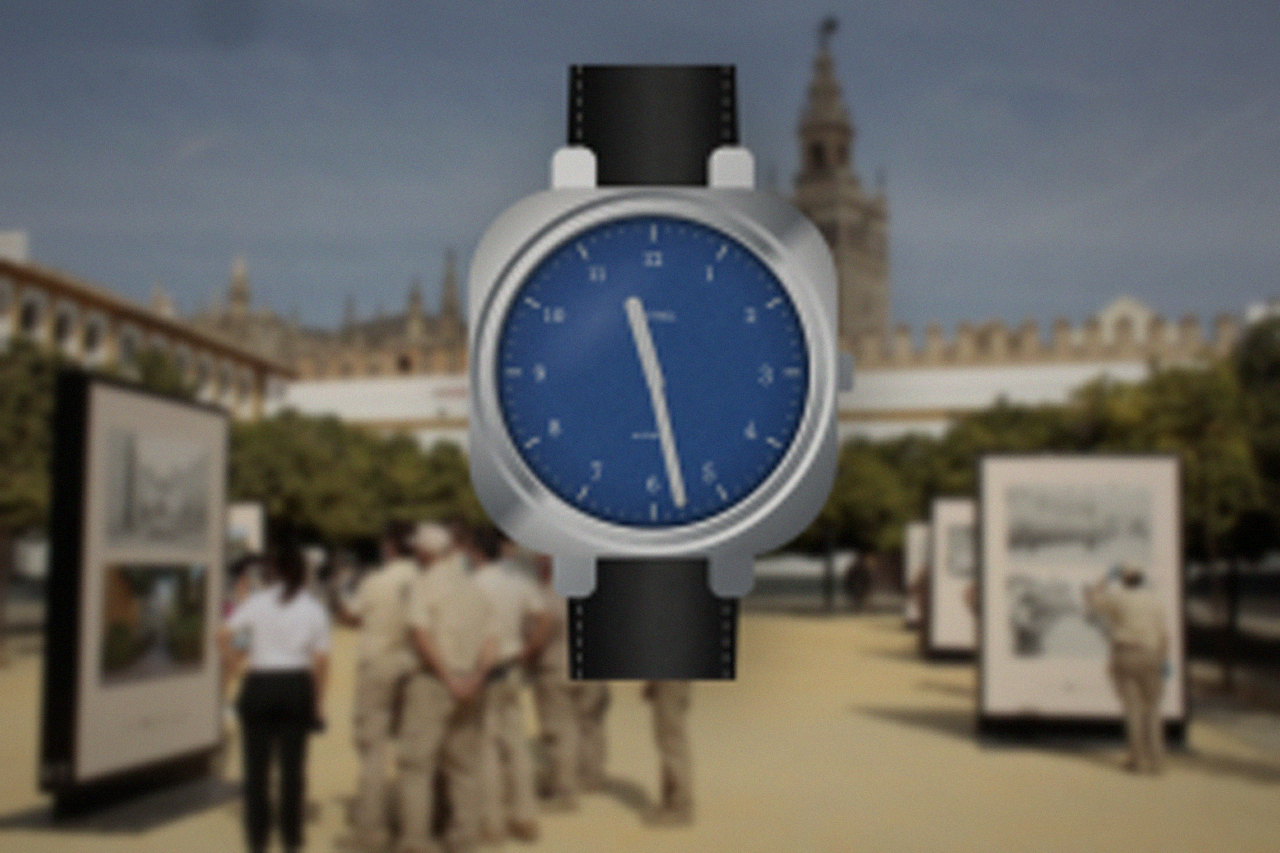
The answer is 11 h 28 min
